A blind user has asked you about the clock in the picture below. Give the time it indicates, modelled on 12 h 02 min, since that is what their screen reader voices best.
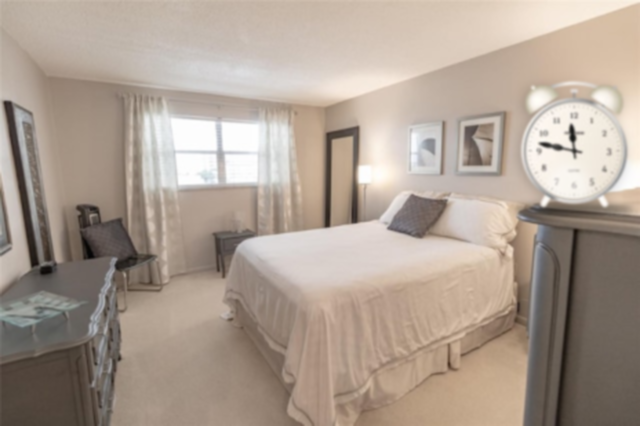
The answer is 11 h 47 min
